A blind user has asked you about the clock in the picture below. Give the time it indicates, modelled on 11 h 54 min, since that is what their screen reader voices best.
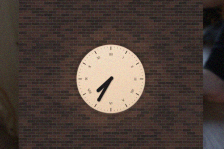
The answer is 7 h 35 min
